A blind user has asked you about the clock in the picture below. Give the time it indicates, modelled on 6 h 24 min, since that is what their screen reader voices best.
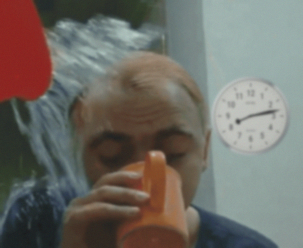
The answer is 8 h 13 min
